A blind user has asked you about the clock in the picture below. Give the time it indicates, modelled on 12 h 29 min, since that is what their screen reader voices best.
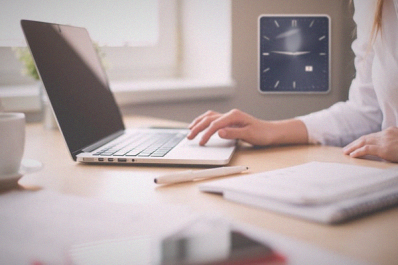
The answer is 2 h 46 min
